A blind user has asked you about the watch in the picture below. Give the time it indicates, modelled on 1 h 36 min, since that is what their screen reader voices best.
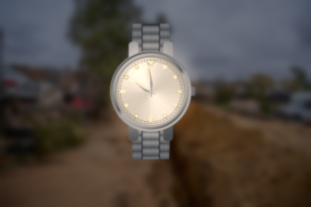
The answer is 9 h 59 min
